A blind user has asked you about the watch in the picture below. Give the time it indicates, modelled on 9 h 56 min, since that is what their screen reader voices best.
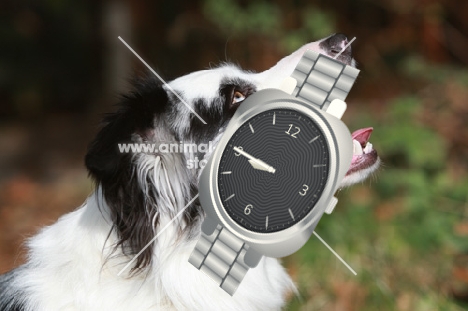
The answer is 8 h 45 min
